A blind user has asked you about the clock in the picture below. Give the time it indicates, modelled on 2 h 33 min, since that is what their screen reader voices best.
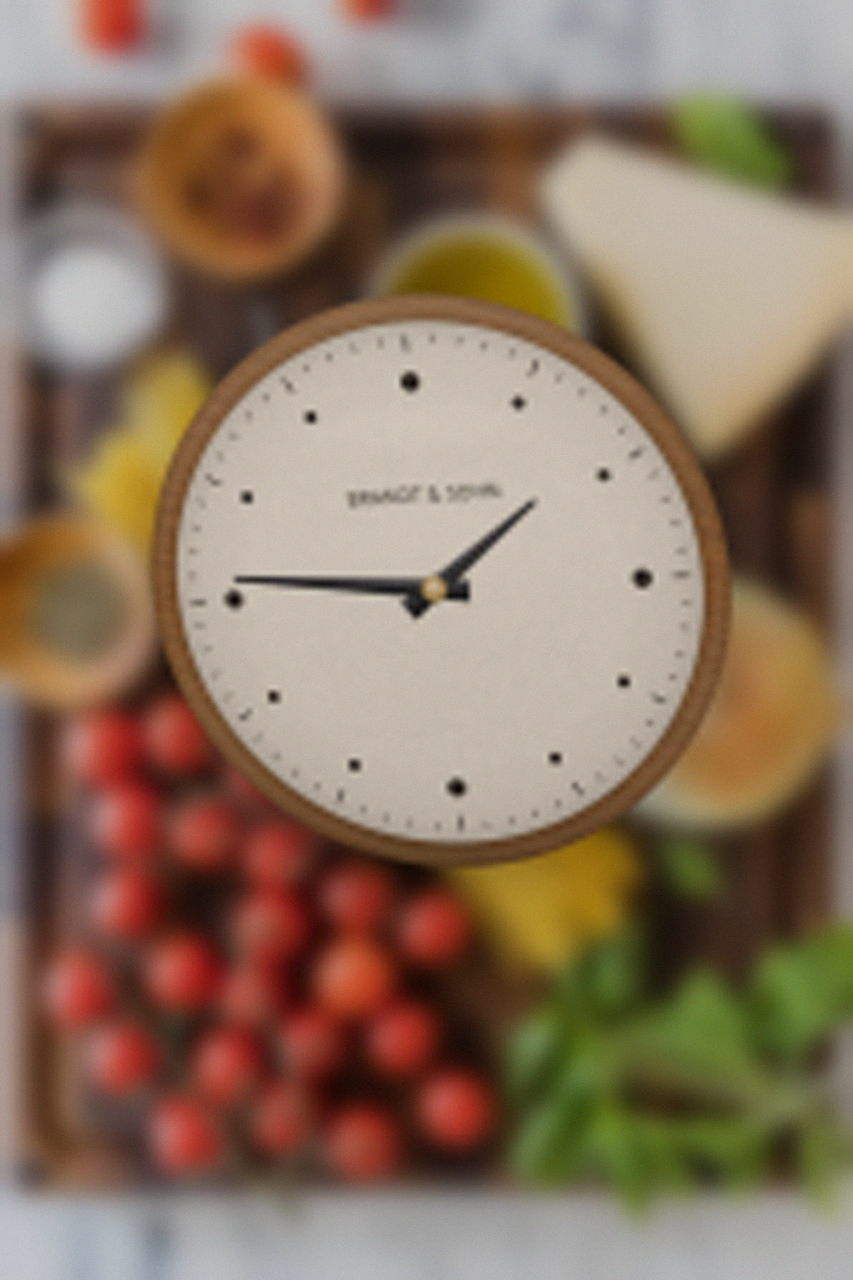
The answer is 1 h 46 min
